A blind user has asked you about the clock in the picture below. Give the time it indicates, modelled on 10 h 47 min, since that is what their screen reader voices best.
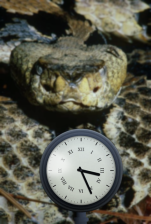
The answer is 3 h 26 min
